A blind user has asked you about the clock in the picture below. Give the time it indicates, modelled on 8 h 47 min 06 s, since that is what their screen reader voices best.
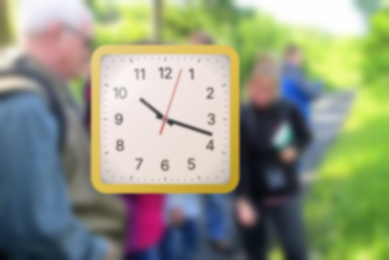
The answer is 10 h 18 min 03 s
